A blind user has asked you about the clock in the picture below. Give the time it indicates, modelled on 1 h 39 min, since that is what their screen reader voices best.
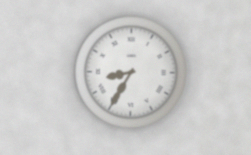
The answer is 8 h 35 min
